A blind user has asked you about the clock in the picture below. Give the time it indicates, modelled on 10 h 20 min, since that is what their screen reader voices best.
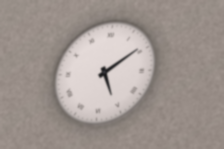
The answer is 5 h 09 min
